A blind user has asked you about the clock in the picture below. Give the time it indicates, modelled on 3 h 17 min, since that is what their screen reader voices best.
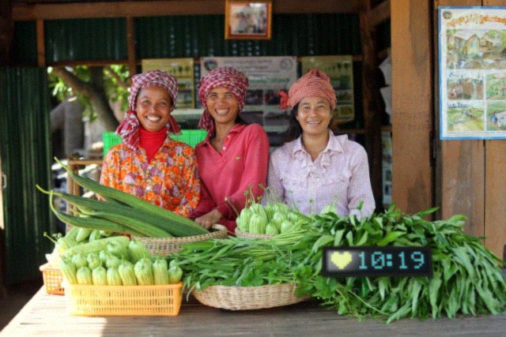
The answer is 10 h 19 min
